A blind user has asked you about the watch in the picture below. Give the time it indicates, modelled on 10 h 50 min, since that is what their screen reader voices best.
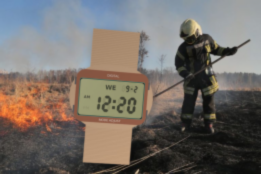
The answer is 12 h 20 min
